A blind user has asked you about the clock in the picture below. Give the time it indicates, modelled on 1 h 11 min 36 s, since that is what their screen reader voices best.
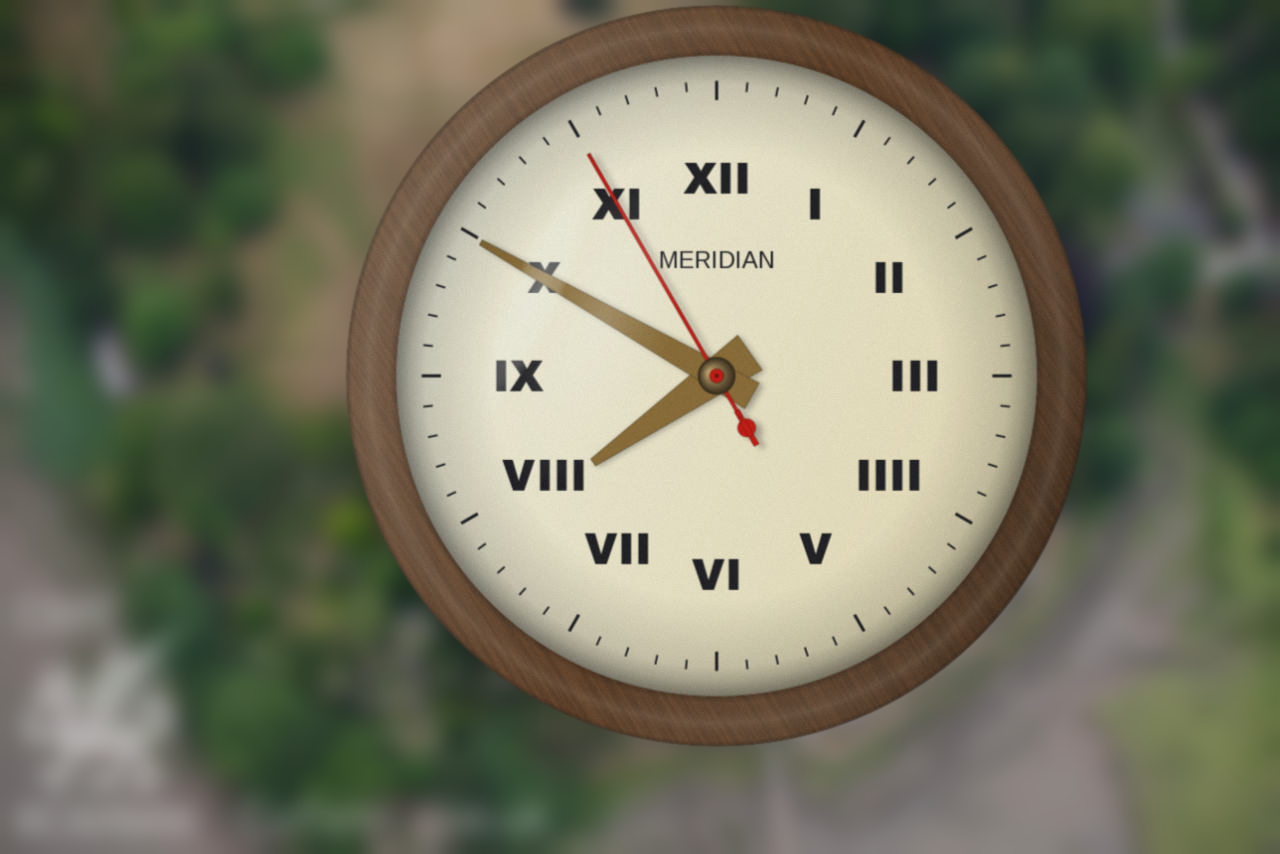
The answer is 7 h 49 min 55 s
